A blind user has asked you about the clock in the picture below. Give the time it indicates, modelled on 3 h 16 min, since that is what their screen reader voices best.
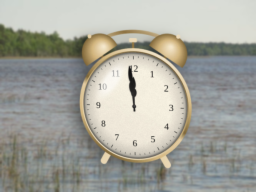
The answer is 11 h 59 min
